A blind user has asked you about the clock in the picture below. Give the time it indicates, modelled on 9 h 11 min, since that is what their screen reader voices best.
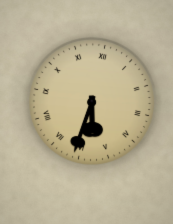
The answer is 5 h 31 min
